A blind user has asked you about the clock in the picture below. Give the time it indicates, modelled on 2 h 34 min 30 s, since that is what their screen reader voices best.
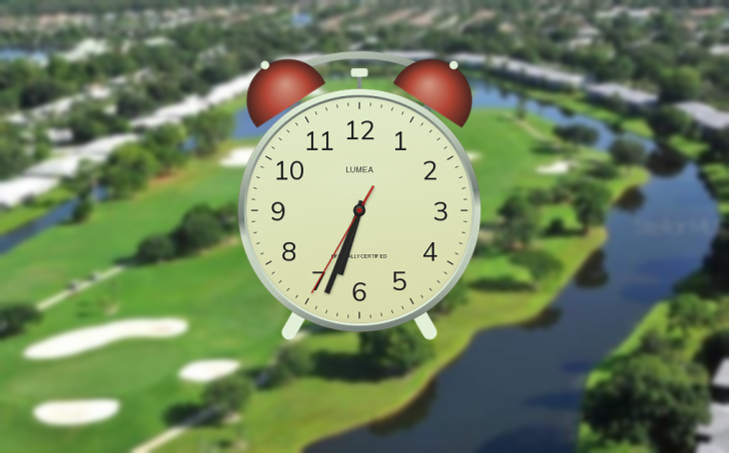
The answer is 6 h 33 min 35 s
